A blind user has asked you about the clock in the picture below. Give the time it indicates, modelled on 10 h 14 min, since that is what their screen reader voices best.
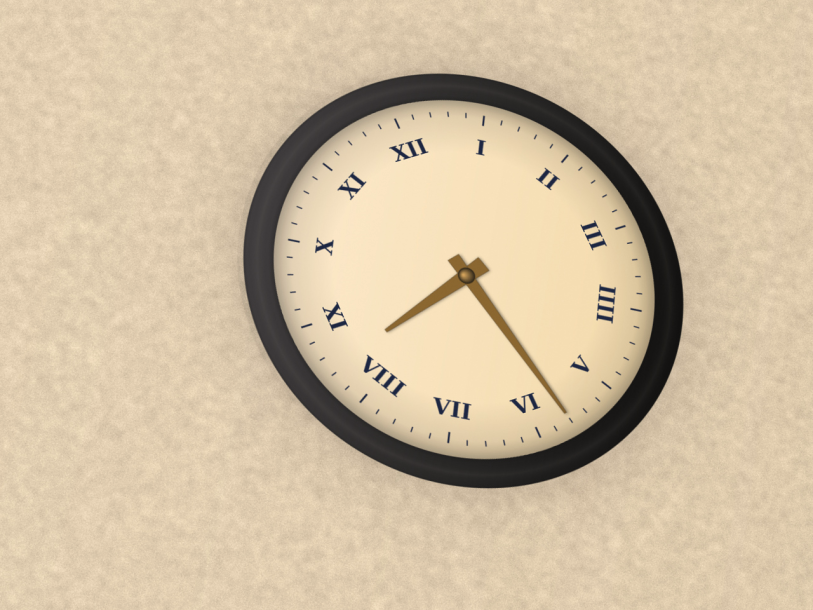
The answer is 8 h 28 min
